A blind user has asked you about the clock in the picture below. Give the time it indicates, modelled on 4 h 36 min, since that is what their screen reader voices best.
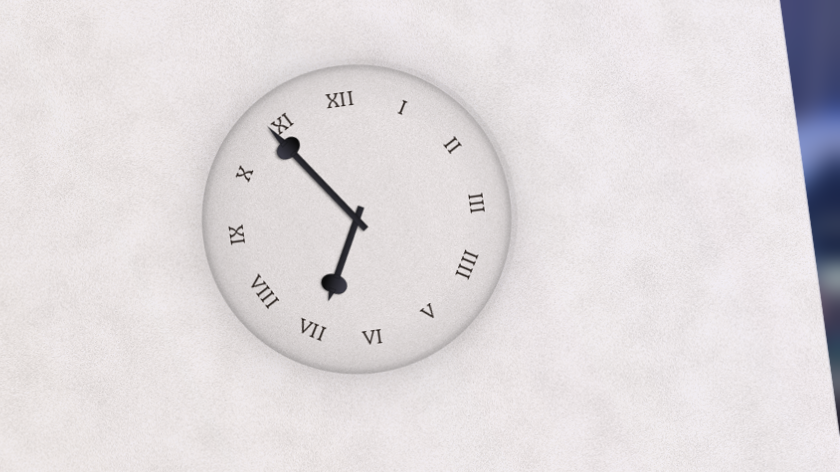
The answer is 6 h 54 min
